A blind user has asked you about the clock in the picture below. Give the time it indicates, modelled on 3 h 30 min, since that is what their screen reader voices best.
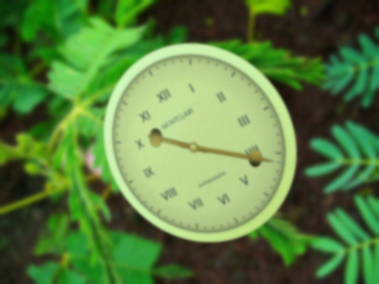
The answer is 10 h 21 min
